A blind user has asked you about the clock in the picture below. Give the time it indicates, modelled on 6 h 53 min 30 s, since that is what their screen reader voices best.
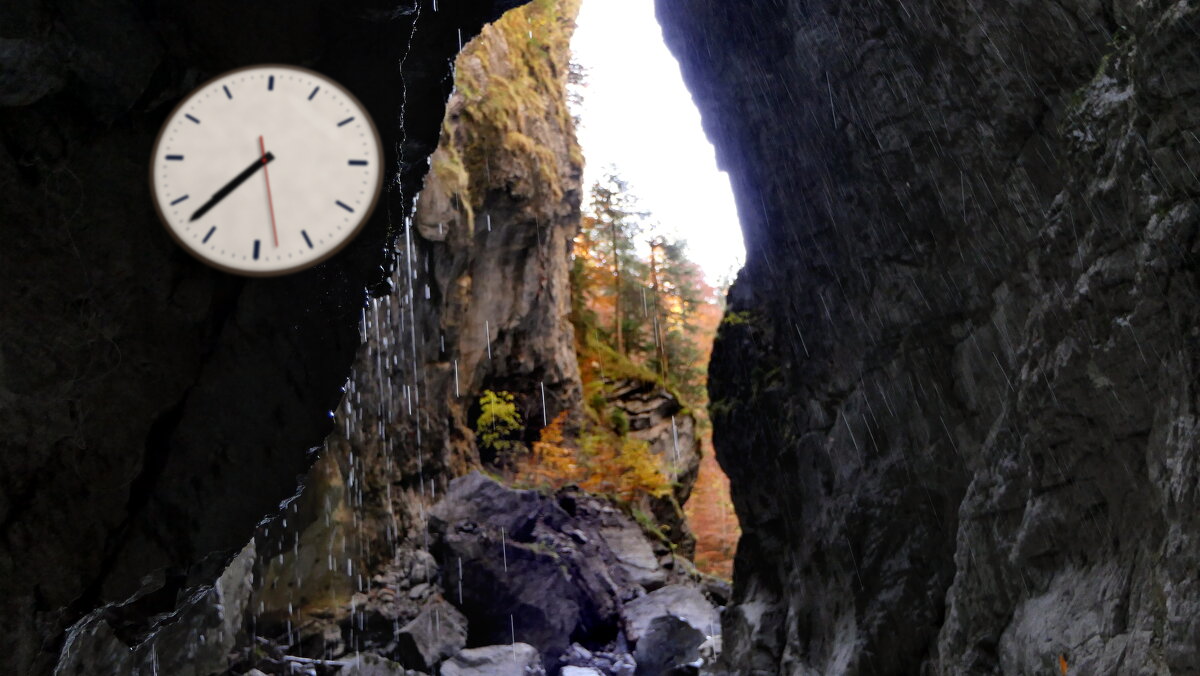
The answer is 7 h 37 min 28 s
